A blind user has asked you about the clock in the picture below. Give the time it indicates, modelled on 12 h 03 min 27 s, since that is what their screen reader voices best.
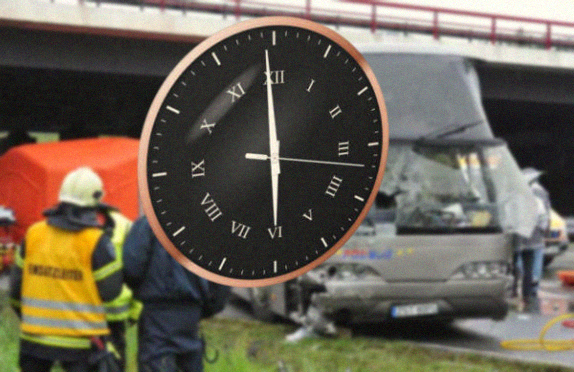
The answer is 5 h 59 min 17 s
